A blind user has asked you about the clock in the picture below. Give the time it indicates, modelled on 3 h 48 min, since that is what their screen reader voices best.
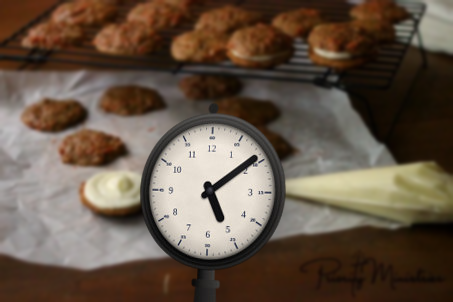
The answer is 5 h 09 min
